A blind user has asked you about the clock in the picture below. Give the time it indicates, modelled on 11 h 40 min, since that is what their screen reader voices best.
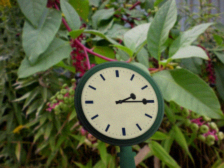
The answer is 2 h 15 min
